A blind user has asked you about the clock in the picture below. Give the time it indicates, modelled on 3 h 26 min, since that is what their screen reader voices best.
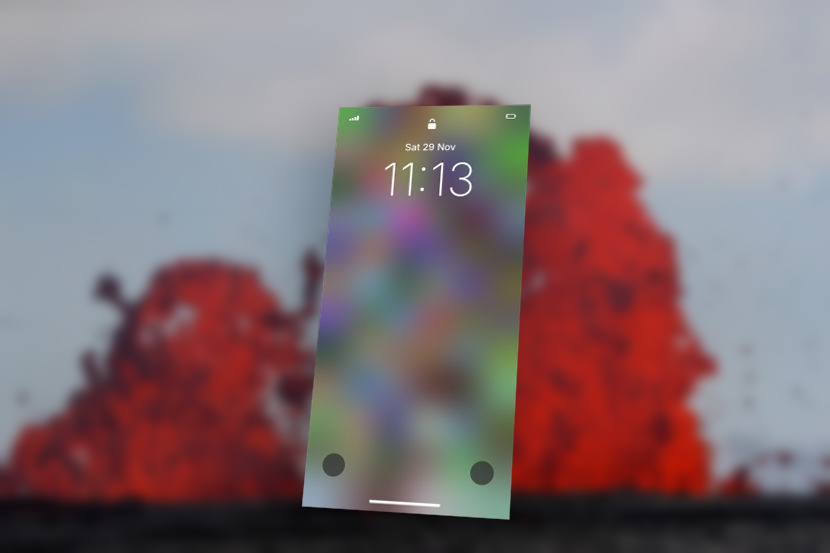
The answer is 11 h 13 min
